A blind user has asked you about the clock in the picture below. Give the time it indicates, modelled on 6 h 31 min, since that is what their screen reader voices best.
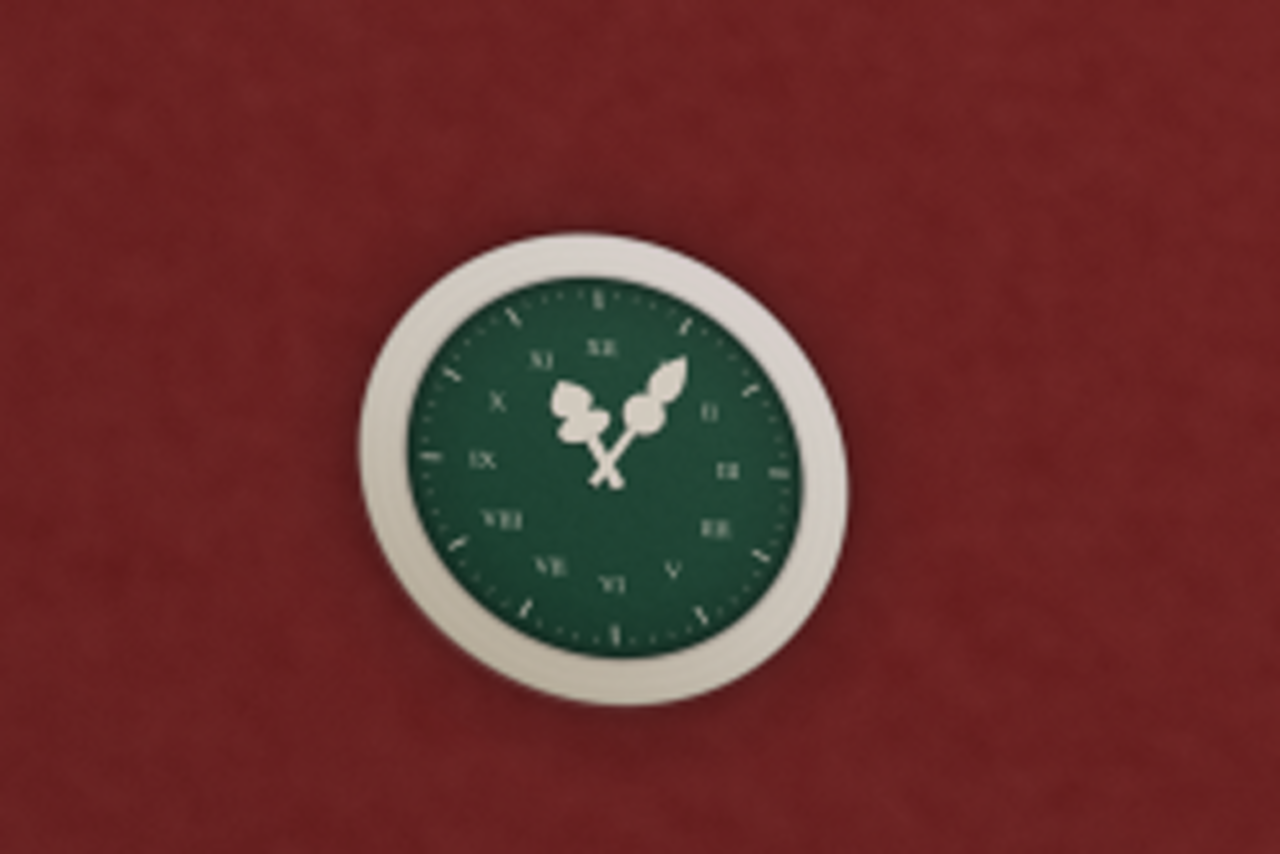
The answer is 11 h 06 min
